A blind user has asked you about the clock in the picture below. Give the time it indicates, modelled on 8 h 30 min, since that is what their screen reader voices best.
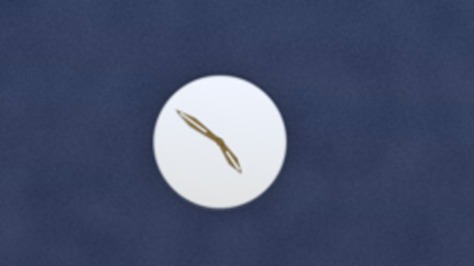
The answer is 4 h 51 min
